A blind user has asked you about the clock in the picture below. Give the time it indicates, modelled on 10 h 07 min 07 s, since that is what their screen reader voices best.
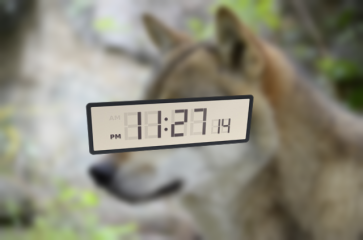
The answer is 11 h 27 min 14 s
